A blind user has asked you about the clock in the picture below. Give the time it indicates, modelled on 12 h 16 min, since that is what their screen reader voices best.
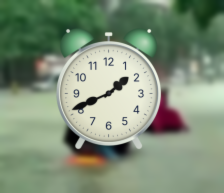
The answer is 1 h 41 min
